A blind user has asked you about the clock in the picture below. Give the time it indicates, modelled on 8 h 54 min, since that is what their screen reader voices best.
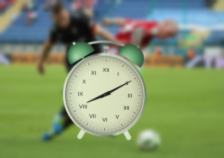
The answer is 8 h 10 min
